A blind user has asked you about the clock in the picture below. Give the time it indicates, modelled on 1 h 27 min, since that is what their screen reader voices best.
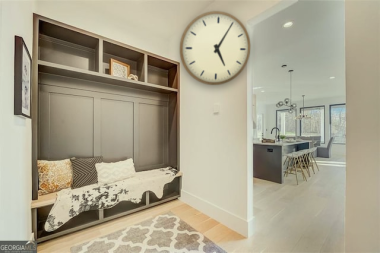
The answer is 5 h 05 min
